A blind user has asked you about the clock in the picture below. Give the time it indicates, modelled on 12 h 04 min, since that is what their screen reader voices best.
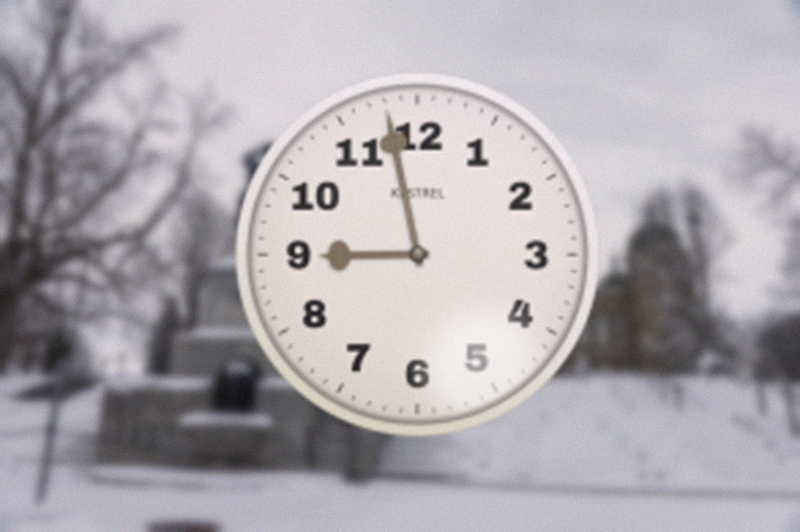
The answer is 8 h 58 min
